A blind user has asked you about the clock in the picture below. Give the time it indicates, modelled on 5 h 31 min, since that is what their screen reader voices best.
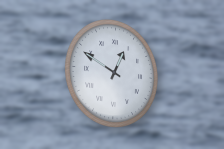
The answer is 12 h 49 min
